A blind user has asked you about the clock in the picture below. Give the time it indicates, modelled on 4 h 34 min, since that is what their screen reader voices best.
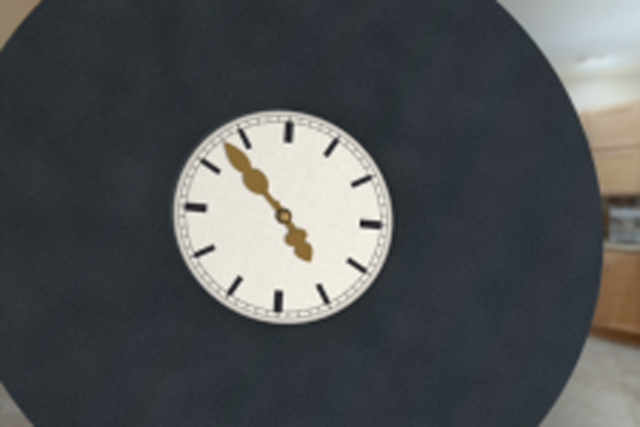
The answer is 4 h 53 min
